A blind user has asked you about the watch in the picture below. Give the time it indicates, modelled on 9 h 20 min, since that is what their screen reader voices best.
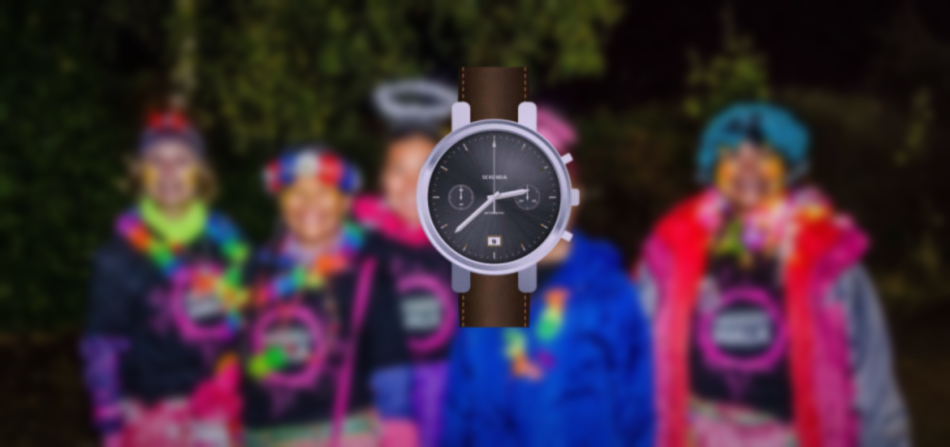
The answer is 2 h 38 min
